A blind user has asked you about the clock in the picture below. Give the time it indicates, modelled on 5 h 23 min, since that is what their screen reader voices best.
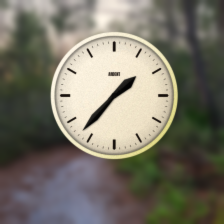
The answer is 1 h 37 min
